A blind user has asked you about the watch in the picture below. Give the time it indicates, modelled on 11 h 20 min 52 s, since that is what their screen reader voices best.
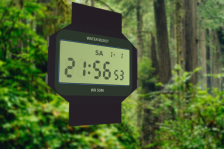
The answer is 21 h 56 min 53 s
